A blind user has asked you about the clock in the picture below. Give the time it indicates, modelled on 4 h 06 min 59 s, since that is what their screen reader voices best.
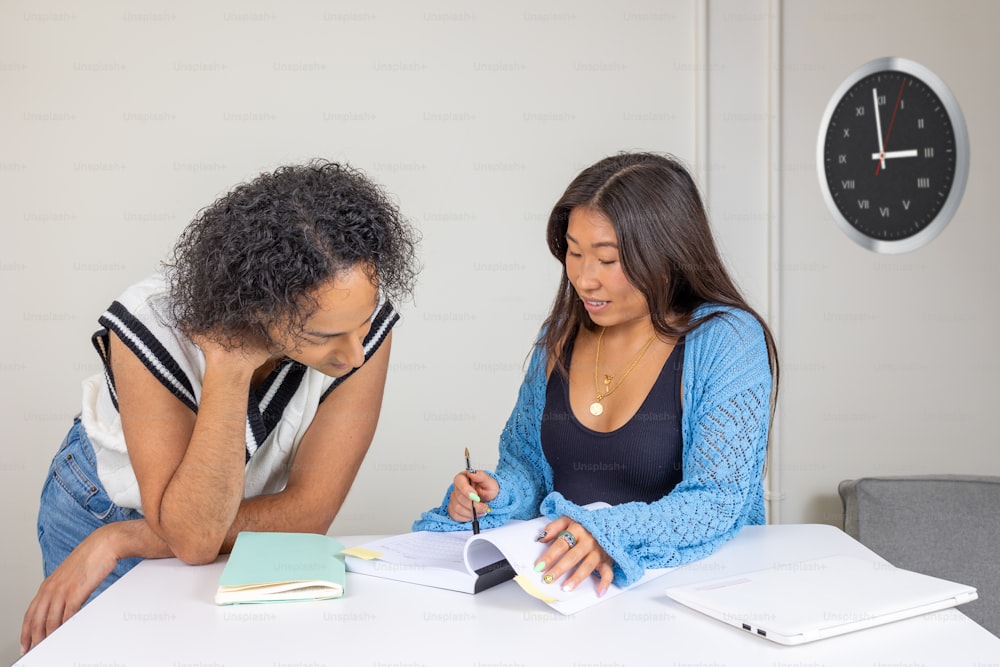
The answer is 2 h 59 min 04 s
